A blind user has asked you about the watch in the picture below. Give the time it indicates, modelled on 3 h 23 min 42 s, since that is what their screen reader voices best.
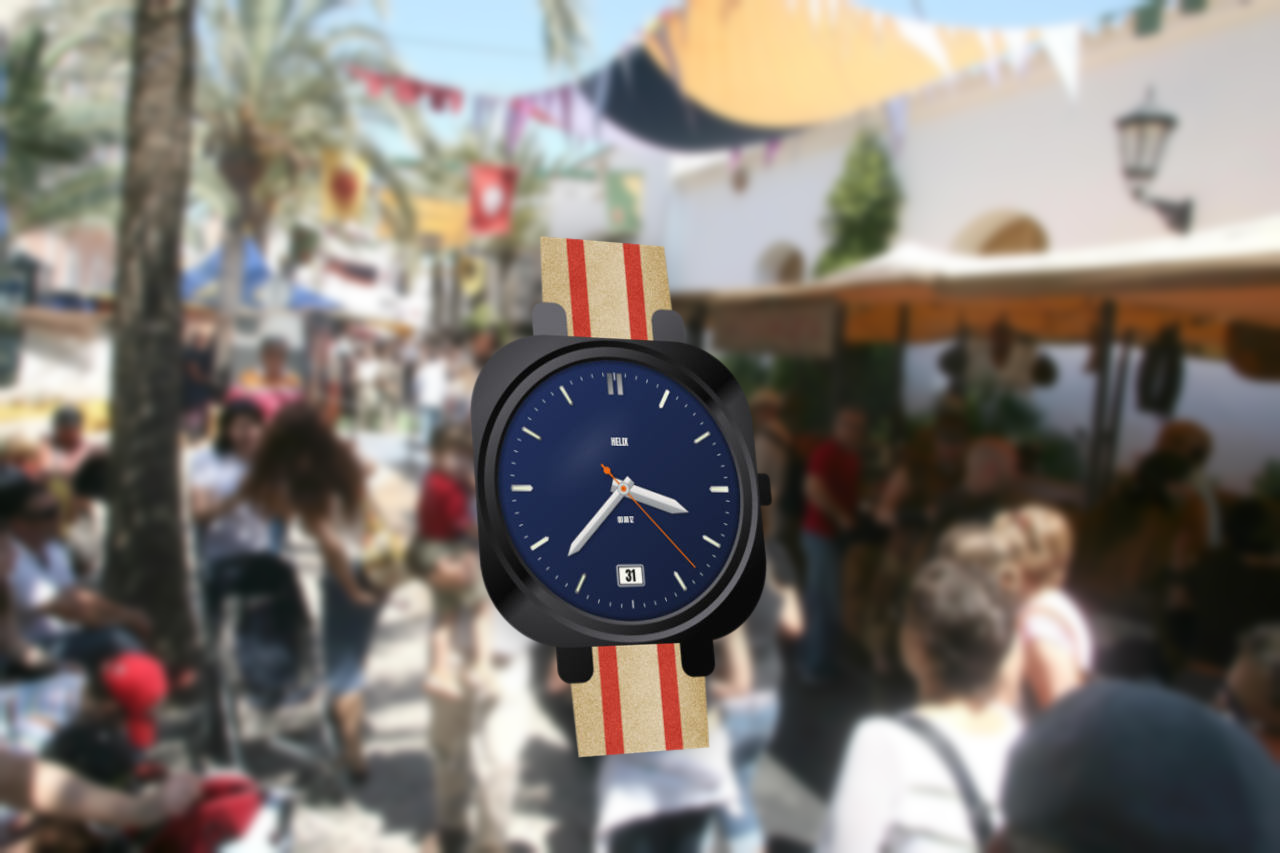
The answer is 3 h 37 min 23 s
